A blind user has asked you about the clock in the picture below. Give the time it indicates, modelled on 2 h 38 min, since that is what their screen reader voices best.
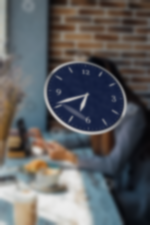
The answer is 6 h 41 min
